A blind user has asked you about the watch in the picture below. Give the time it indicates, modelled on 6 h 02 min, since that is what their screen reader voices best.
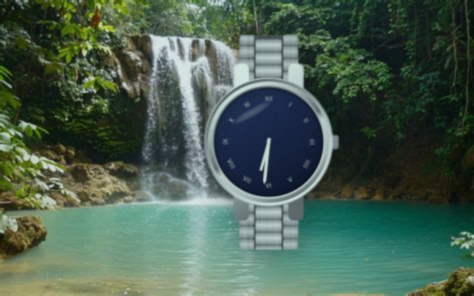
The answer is 6 h 31 min
